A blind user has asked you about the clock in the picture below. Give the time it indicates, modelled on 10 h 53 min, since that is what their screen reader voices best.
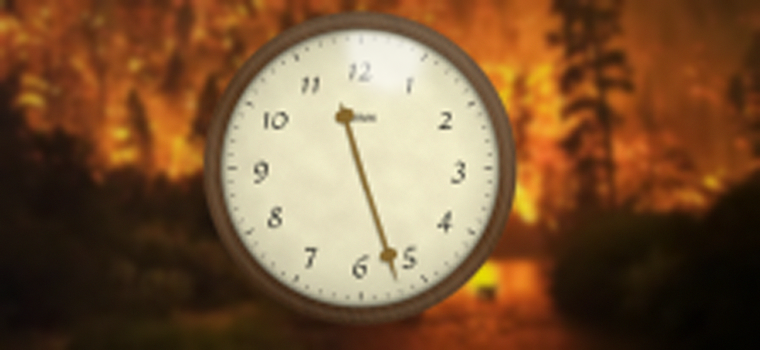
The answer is 11 h 27 min
